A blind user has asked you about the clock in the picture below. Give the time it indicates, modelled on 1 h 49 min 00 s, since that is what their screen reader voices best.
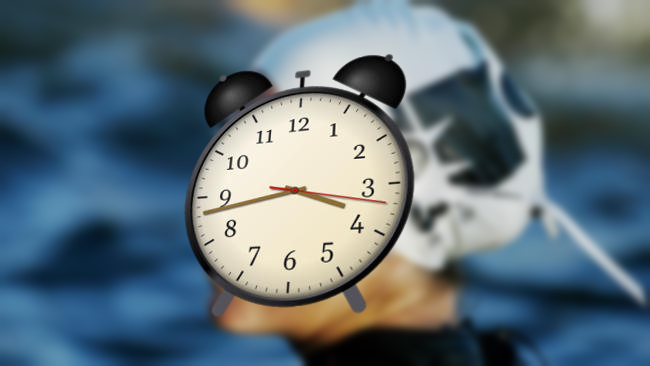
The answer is 3 h 43 min 17 s
